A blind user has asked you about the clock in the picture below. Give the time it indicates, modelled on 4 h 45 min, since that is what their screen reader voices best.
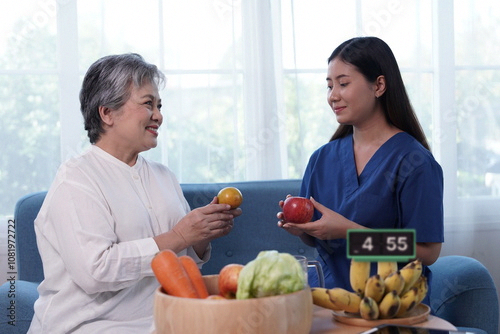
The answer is 4 h 55 min
